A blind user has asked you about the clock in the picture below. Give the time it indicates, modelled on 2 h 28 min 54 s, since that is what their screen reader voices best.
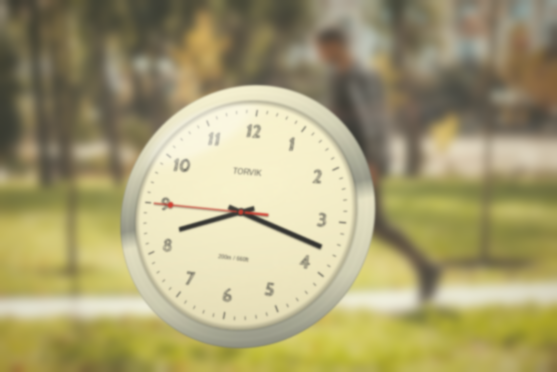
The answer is 8 h 17 min 45 s
